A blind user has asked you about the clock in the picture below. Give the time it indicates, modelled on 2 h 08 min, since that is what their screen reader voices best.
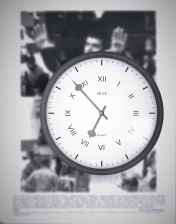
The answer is 6 h 53 min
